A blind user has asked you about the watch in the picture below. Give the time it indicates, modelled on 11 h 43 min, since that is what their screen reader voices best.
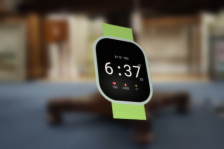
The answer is 6 h 37 min
